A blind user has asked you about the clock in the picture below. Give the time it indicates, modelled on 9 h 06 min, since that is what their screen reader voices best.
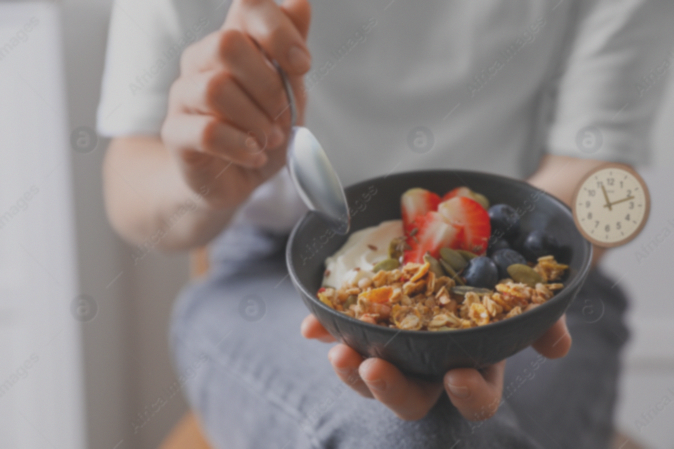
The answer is 11 h 12 min
